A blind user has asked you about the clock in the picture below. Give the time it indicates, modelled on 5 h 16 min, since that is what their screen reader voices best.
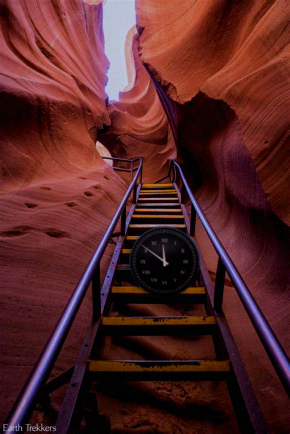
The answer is 11 h 51 min
